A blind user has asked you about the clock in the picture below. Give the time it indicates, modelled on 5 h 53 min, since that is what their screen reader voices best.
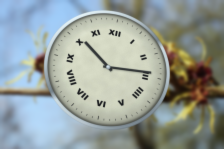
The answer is 10 h 14 min
